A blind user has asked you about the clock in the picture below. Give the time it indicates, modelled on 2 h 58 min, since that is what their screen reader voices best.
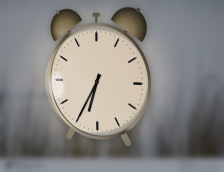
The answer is 6 h 35 min
